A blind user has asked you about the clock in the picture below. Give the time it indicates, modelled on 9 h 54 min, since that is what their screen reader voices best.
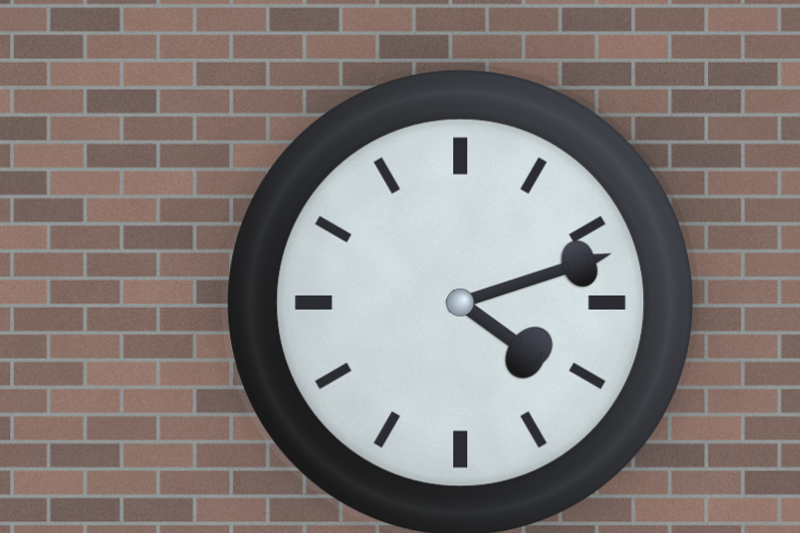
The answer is 4 h 12 min
